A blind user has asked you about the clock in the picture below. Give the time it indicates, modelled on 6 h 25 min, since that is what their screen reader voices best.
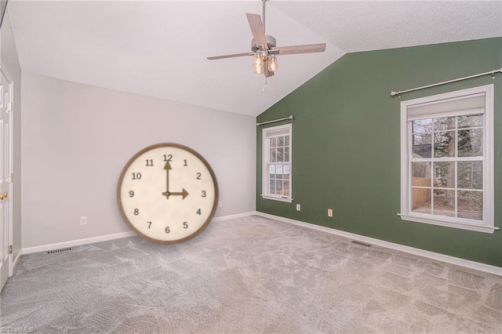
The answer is 3 h 00 min
